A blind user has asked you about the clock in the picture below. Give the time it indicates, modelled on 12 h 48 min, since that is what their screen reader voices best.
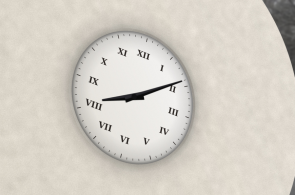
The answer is 8 h 09 min
